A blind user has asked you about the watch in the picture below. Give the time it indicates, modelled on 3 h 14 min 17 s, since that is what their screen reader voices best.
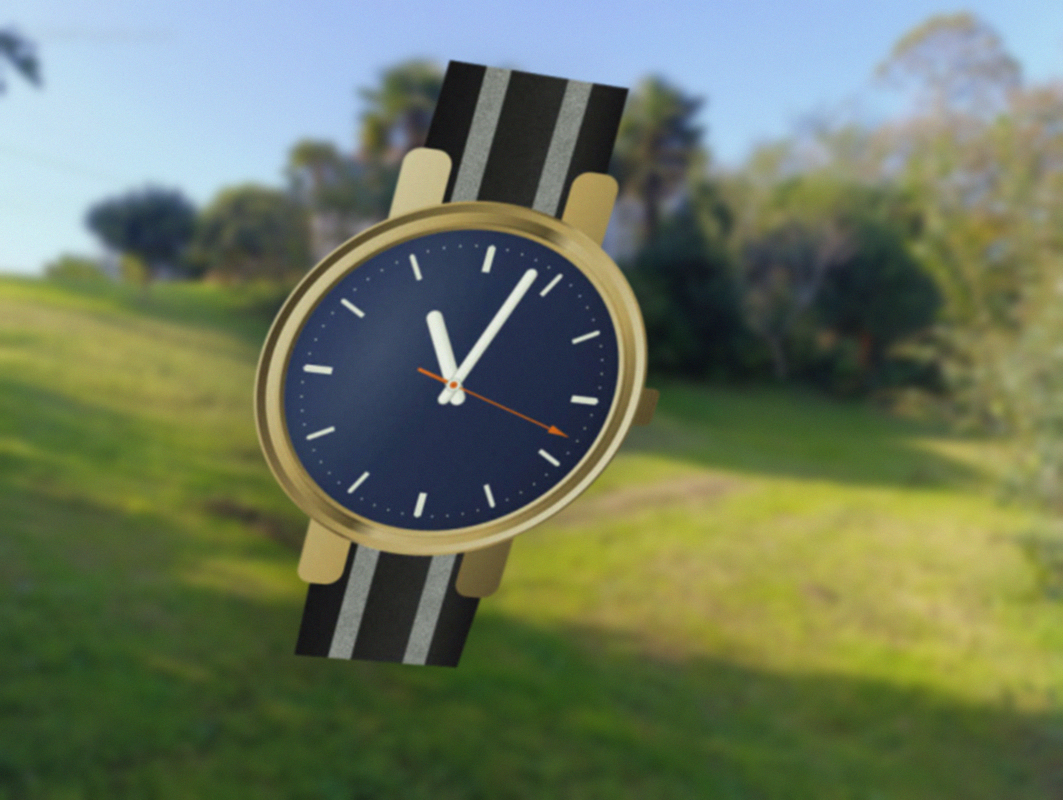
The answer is 11 h 03 min 18 s
